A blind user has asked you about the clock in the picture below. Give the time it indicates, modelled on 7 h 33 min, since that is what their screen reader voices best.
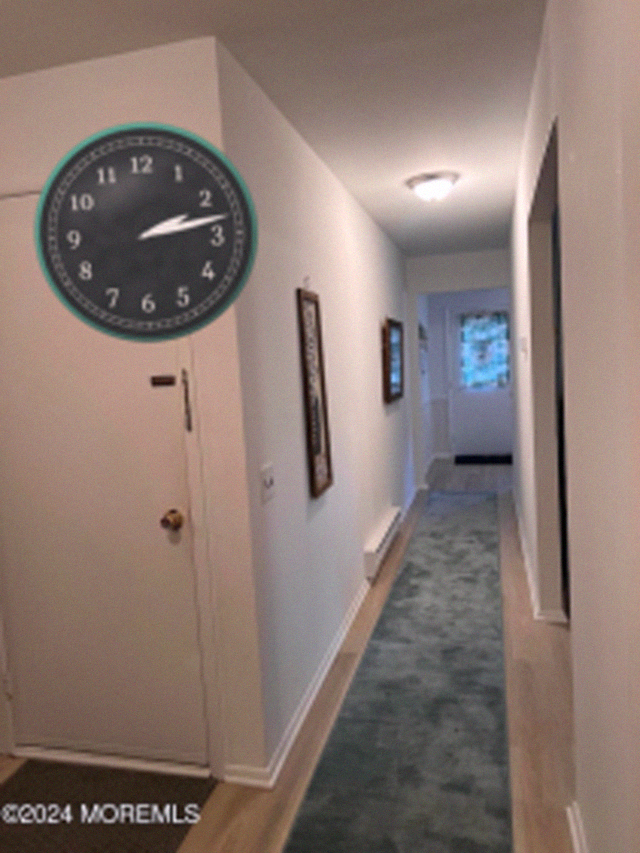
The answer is 2 h 13 min
